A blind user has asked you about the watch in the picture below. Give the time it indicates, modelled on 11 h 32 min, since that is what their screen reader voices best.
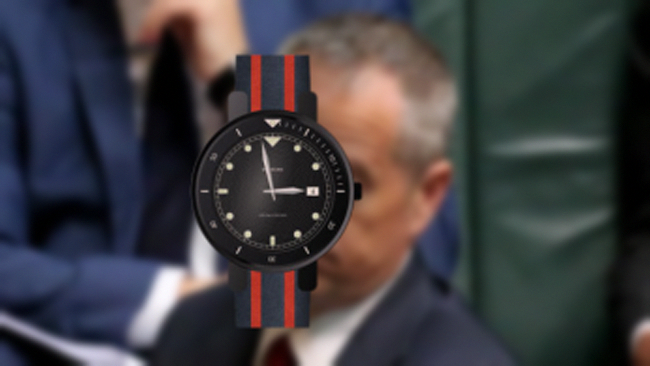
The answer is 2 h 58 min
